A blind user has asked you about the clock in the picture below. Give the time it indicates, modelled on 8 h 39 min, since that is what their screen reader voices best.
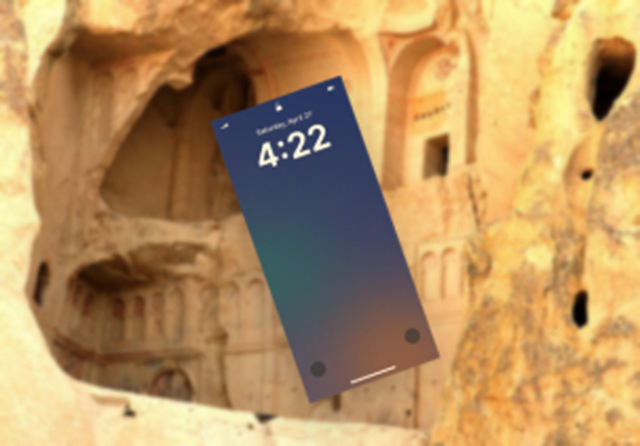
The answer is 4 h 22 min
